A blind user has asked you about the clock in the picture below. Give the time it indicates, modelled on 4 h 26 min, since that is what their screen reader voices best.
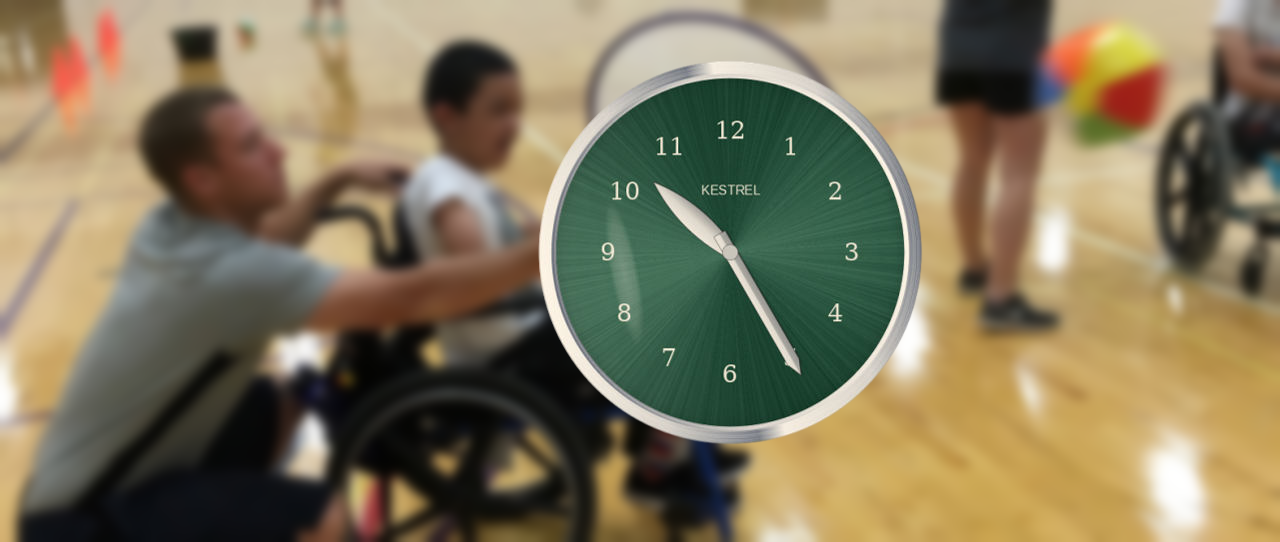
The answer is 10 h 25 min
